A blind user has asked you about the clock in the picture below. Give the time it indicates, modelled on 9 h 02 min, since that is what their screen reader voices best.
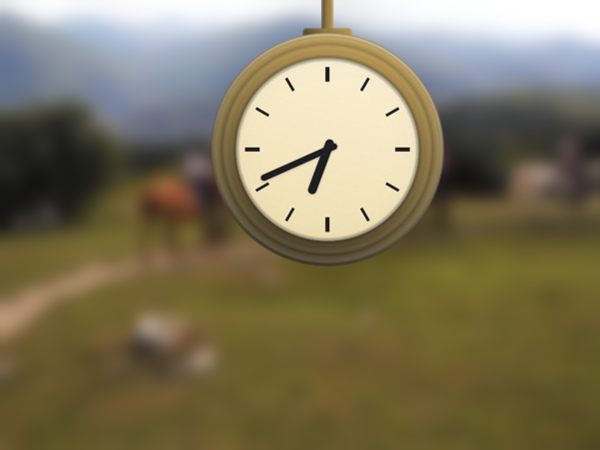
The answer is 6 h 41 min
